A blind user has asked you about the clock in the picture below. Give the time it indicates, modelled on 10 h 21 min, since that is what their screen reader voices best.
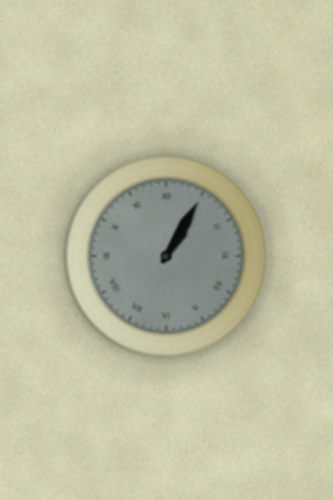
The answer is 1 h 05 min
